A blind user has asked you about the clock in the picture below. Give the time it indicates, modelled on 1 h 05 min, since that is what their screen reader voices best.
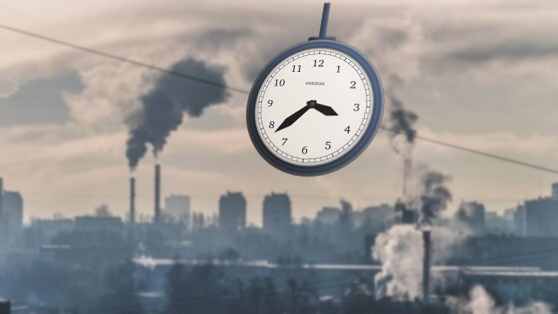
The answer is 3 h 38 min
